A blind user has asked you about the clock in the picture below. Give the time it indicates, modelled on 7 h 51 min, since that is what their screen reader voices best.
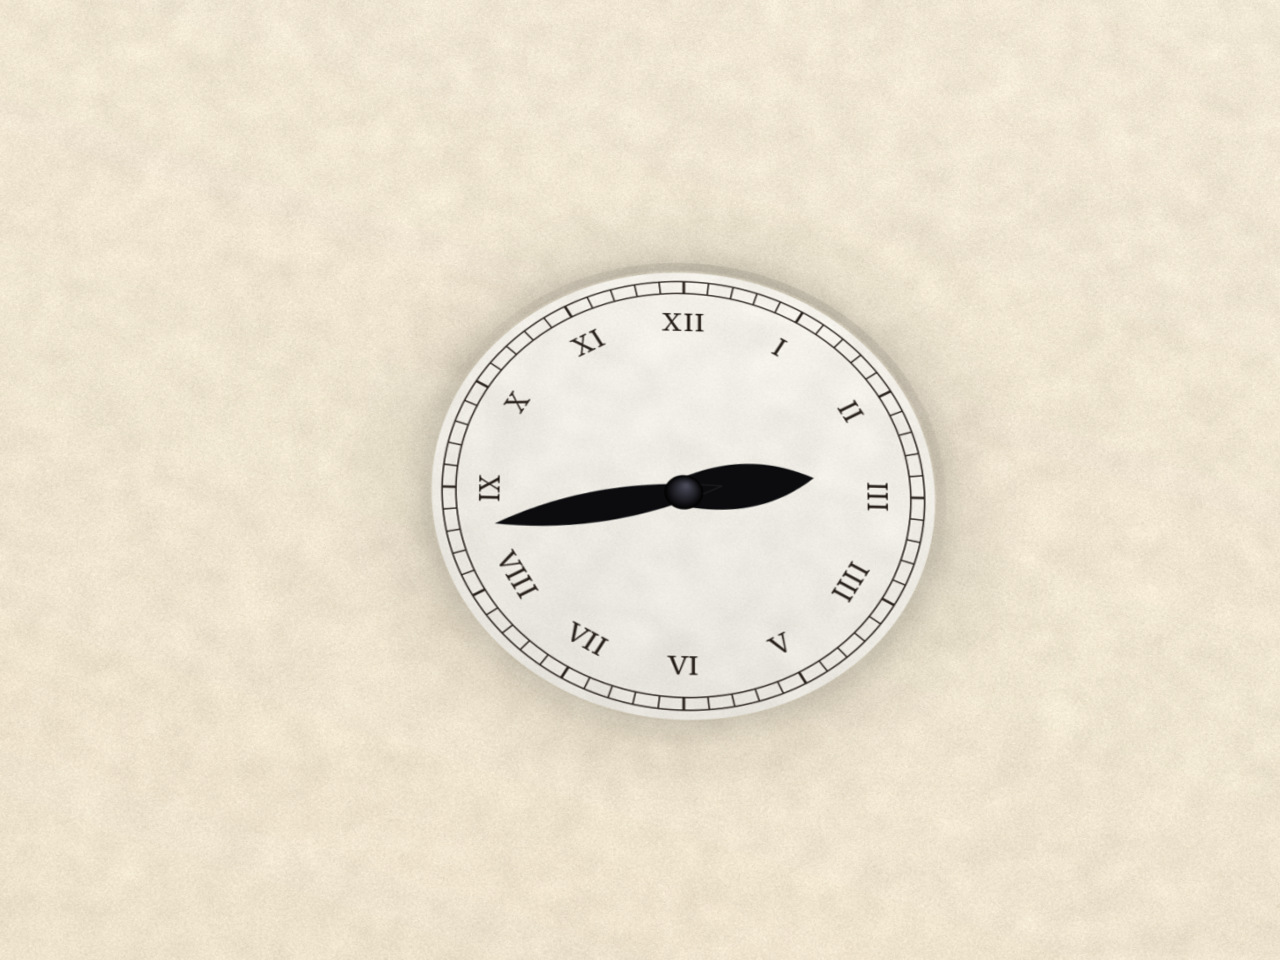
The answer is 2 h 43 min
